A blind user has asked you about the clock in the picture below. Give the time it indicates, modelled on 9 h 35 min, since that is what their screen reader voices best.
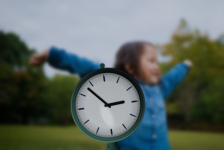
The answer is 2 h 53 min
